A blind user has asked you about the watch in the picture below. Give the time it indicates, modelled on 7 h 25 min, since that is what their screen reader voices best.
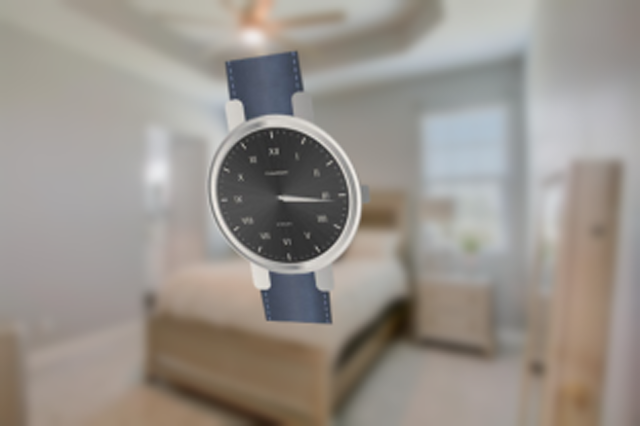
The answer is 3 h 16 min
